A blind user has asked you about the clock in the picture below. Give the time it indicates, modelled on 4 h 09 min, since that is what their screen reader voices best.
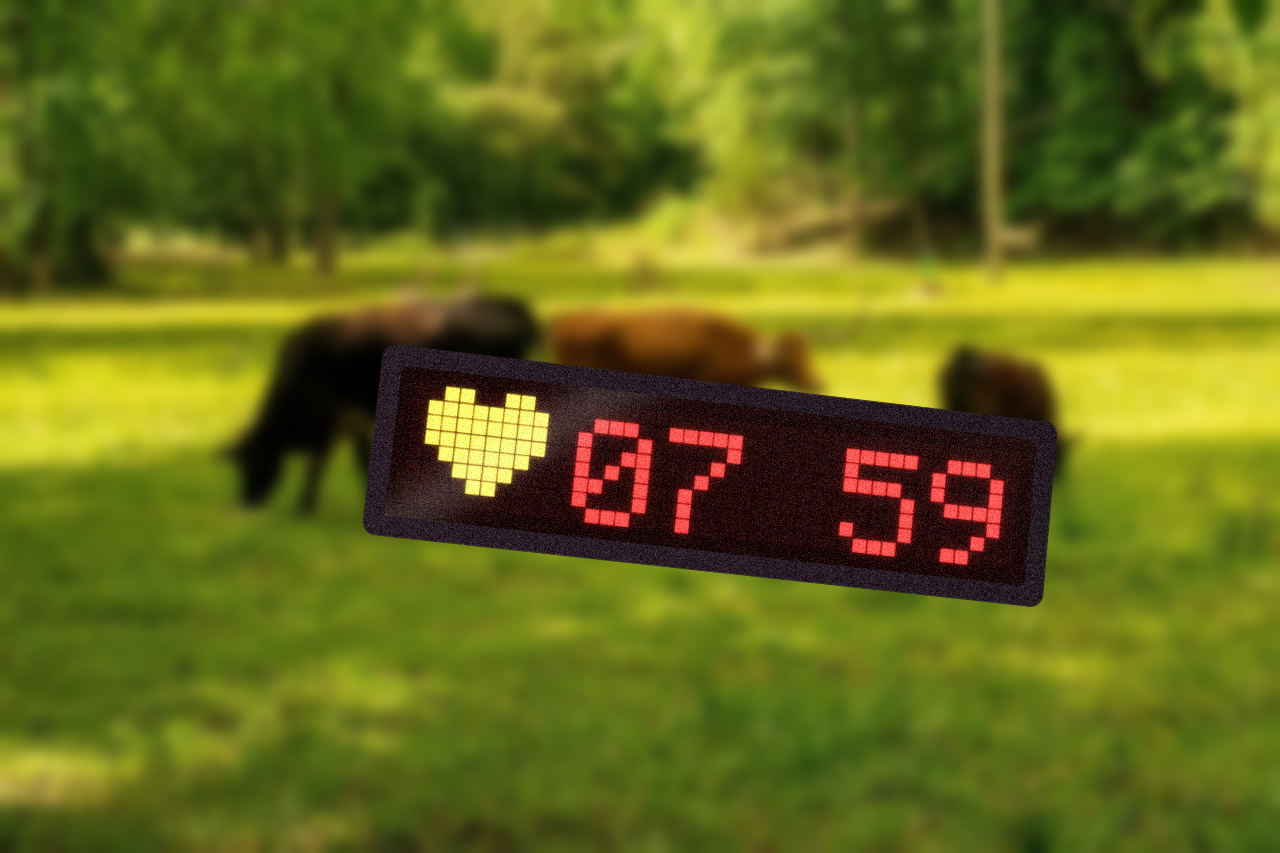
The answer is 7 h 59 min
